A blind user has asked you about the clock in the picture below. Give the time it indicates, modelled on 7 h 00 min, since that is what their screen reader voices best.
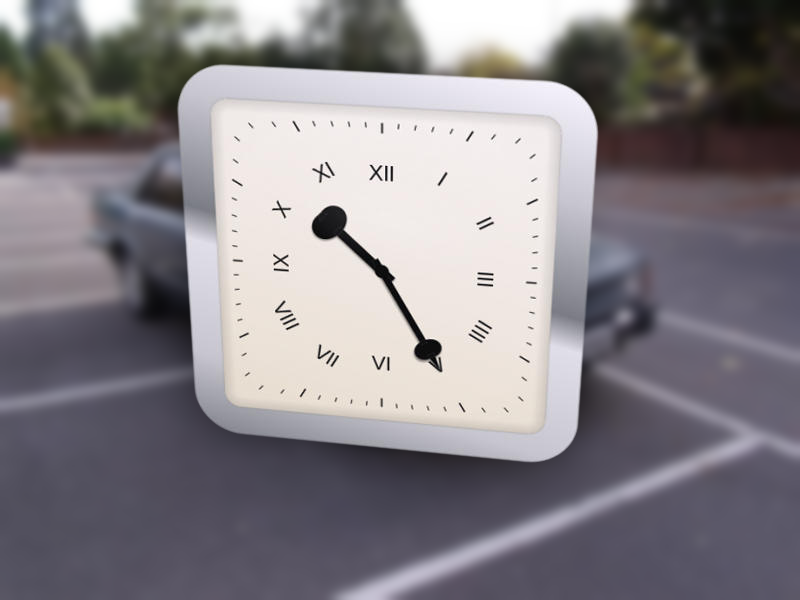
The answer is 10 h 25 min
